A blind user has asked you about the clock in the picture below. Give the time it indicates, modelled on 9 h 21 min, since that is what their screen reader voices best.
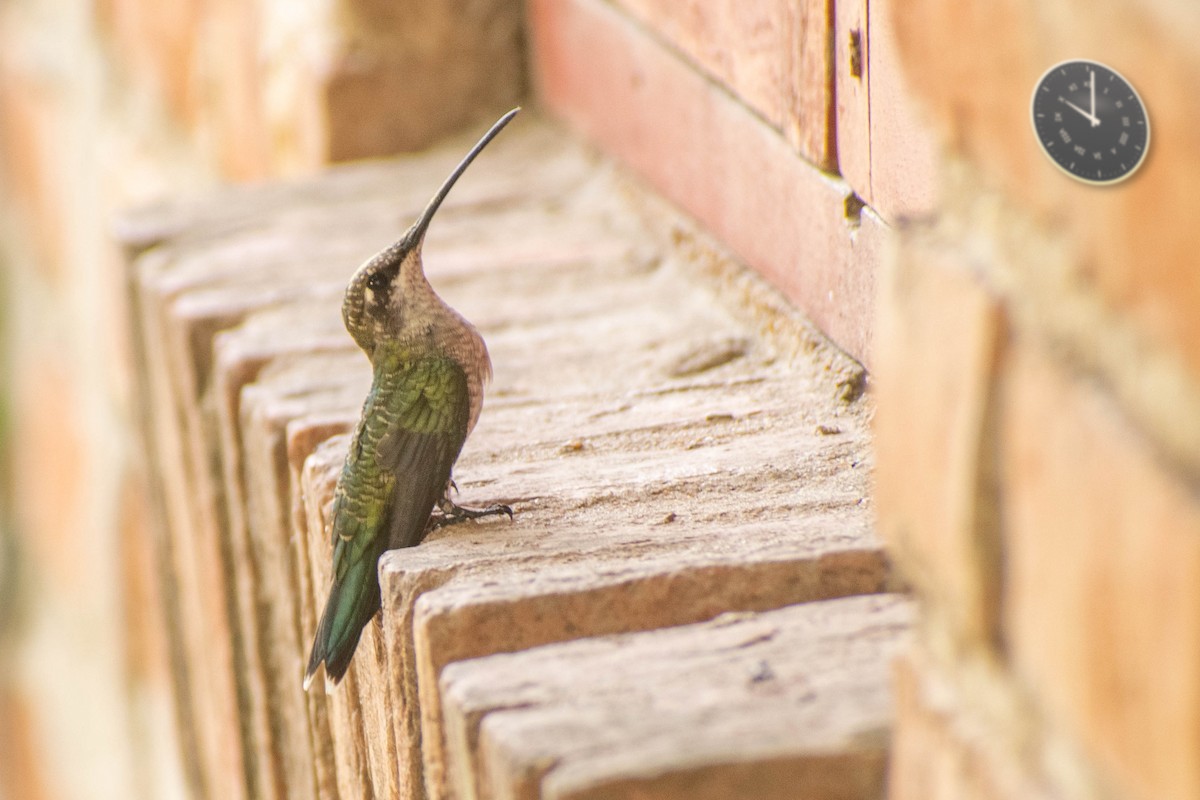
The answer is 10 h 01 min
